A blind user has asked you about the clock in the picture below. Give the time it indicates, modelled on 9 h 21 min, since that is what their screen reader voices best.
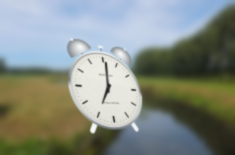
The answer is 7 h 01 min
